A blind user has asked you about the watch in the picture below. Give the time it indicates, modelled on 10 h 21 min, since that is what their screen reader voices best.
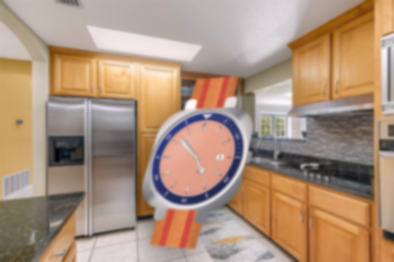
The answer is 4 h 52 min
